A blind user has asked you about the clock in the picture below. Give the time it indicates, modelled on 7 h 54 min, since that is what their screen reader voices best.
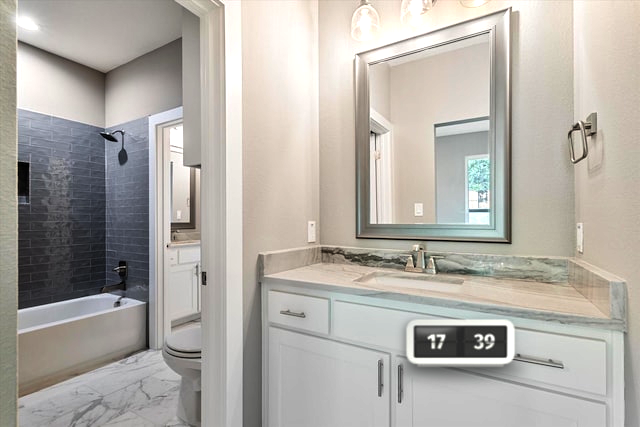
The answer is 17 h 39 min
